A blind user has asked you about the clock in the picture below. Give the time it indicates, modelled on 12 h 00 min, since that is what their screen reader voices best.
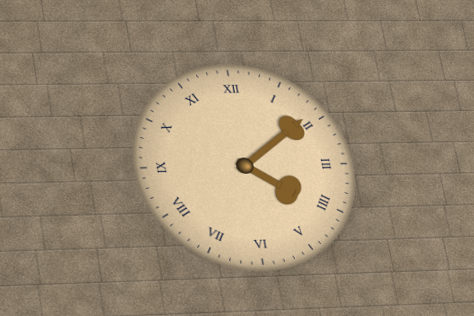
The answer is 4 h 09 min
